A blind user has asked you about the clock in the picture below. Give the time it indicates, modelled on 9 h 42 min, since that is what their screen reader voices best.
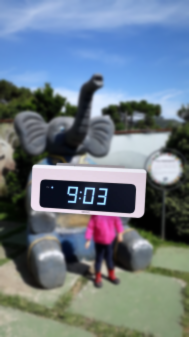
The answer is 9 h 03 min
